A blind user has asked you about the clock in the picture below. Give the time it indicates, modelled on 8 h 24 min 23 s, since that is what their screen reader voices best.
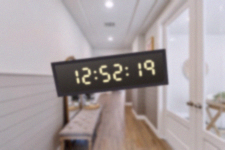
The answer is 12 h 52 min 19 s
